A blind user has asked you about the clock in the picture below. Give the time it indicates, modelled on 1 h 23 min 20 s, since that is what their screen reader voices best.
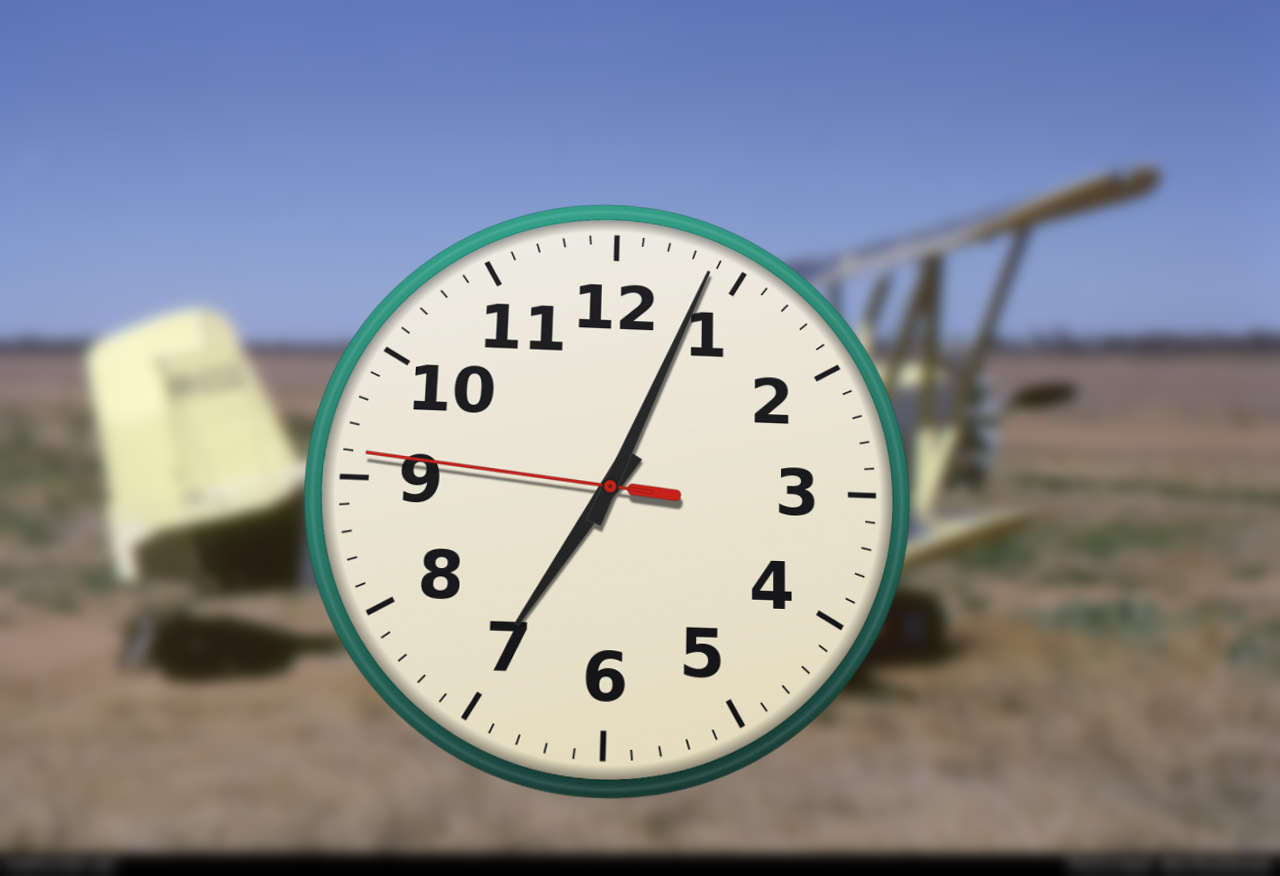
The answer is 7 h 03 min 46 s
